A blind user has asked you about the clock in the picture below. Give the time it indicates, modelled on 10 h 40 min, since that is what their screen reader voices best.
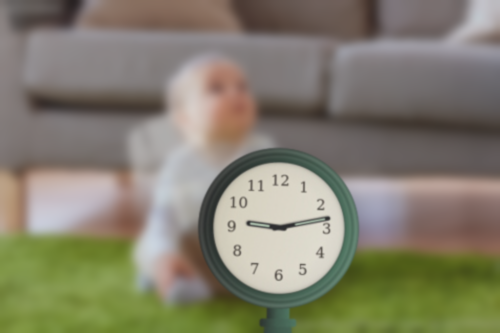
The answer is 9 h 13 min
